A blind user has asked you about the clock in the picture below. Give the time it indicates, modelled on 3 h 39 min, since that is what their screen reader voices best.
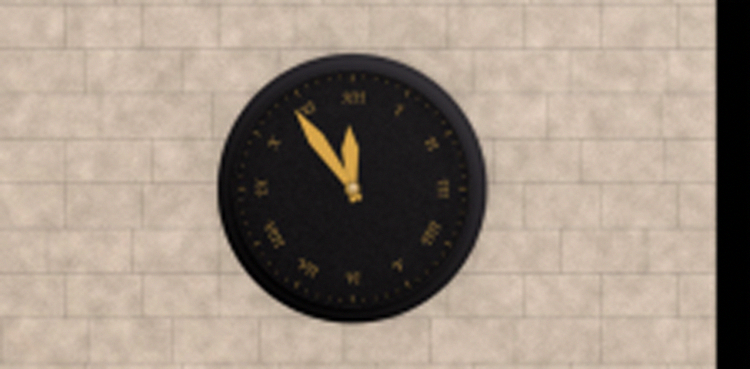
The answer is 11 h 54 min
